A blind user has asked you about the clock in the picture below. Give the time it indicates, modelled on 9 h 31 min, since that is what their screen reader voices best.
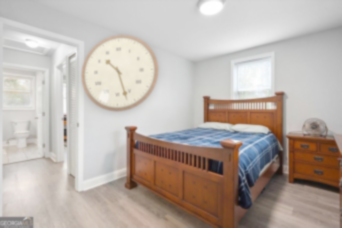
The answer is 10 h 27 min
